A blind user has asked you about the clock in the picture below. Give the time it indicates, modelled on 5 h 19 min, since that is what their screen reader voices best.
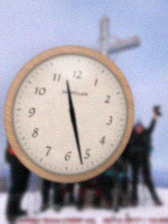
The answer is 11 h 27 min
